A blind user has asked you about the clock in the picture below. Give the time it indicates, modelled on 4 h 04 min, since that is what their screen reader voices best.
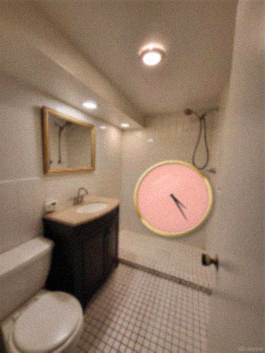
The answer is 4 h 25 min
